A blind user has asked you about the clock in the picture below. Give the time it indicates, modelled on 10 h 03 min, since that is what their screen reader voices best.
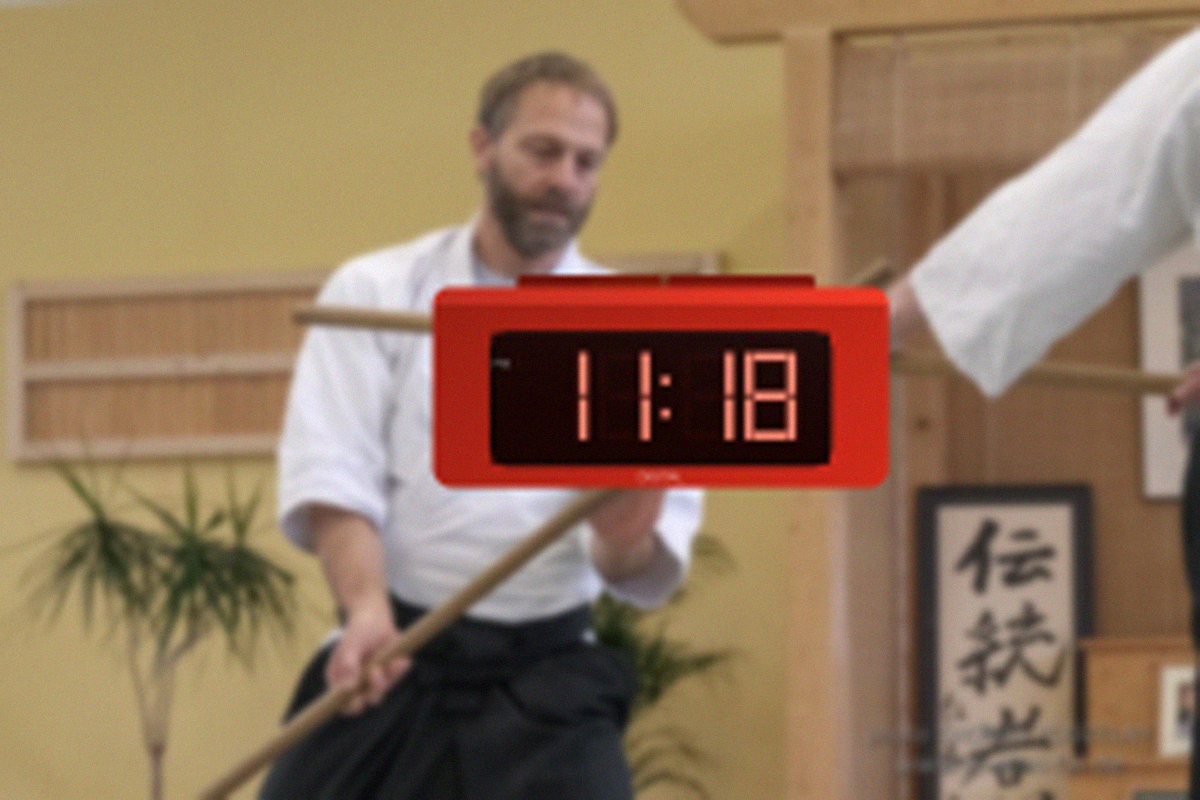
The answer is 11 h 18 min
